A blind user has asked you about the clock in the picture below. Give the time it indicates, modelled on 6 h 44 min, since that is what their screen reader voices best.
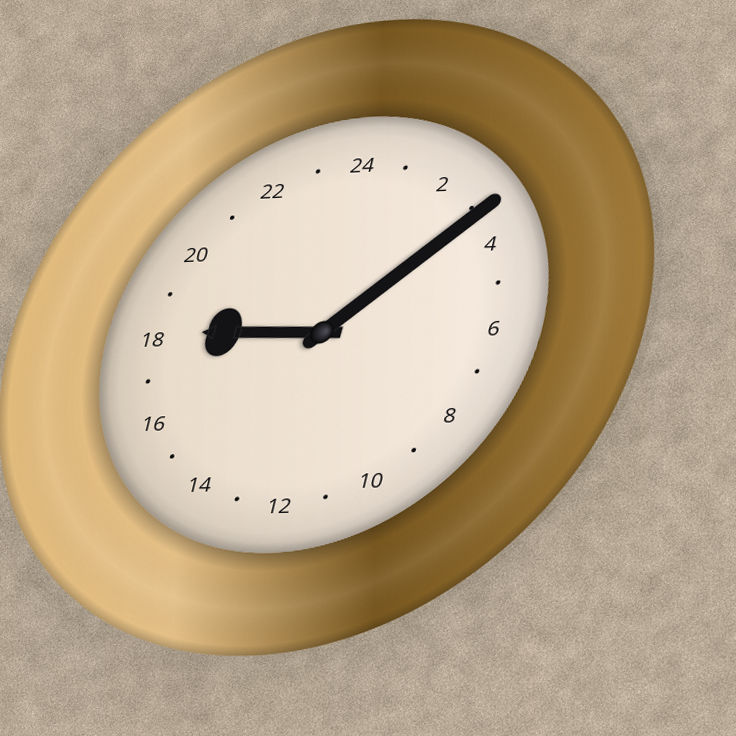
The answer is 18 h 08 min
